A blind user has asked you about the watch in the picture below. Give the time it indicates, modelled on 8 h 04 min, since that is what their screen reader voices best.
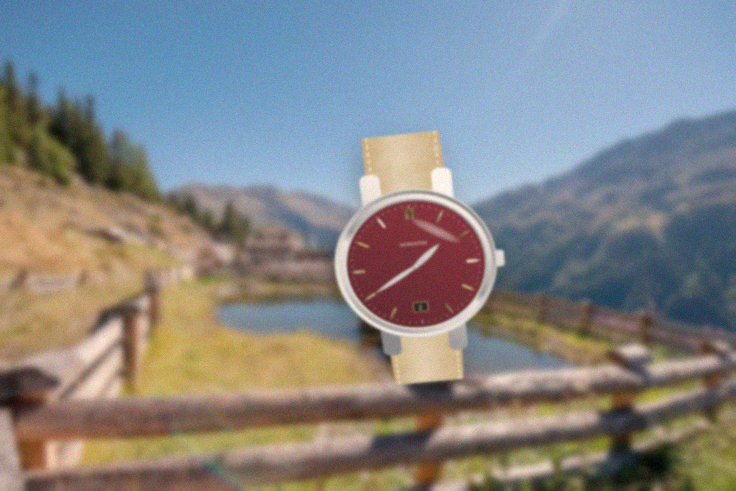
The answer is 1 h 40 min
